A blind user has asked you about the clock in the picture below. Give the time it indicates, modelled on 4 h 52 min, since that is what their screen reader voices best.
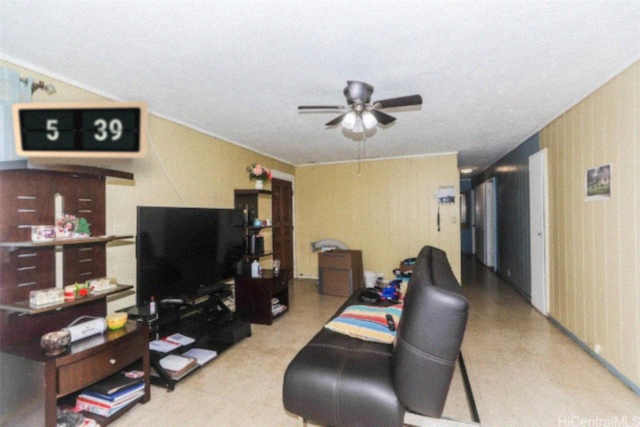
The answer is 5 h 39 min
